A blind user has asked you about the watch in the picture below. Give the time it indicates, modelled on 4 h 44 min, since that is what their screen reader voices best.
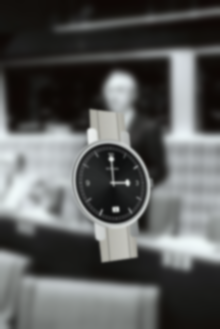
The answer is 3 h 00 min
